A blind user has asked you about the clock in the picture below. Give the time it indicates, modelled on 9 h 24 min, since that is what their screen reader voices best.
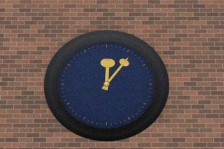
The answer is 12 h 06 min
